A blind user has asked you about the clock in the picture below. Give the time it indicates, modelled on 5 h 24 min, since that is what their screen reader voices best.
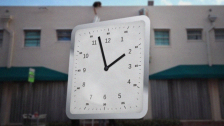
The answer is 1 h 57 min
